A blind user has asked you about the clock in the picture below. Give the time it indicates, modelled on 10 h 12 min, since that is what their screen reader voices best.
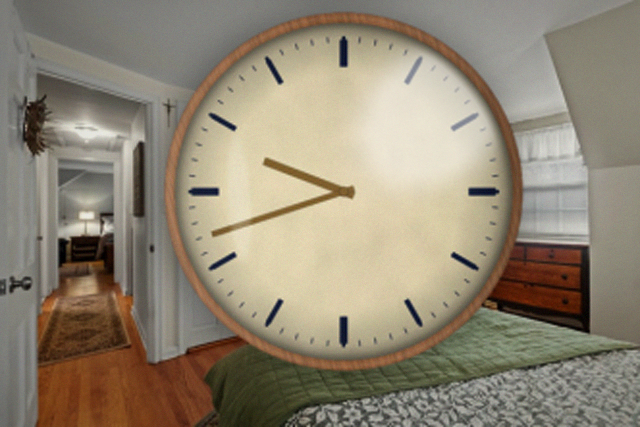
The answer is 9 h 42 min
